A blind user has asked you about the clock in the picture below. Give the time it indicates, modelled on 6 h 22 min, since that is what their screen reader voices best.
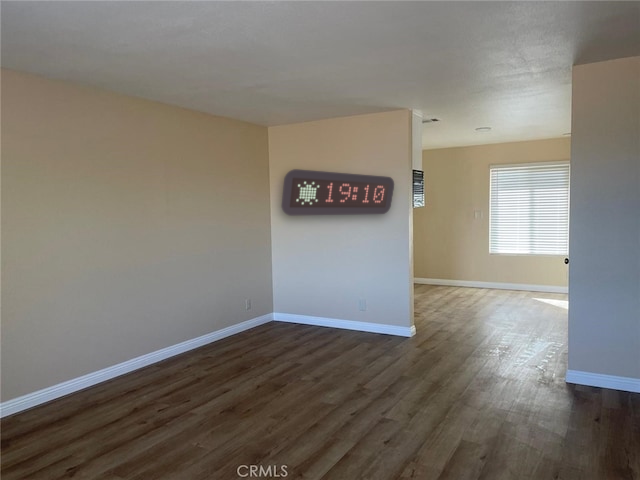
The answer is 19 h 10 min
